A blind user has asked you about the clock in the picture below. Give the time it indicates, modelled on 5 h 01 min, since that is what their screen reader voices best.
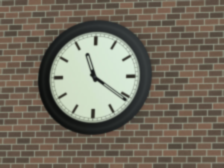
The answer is 11 h 21 min
